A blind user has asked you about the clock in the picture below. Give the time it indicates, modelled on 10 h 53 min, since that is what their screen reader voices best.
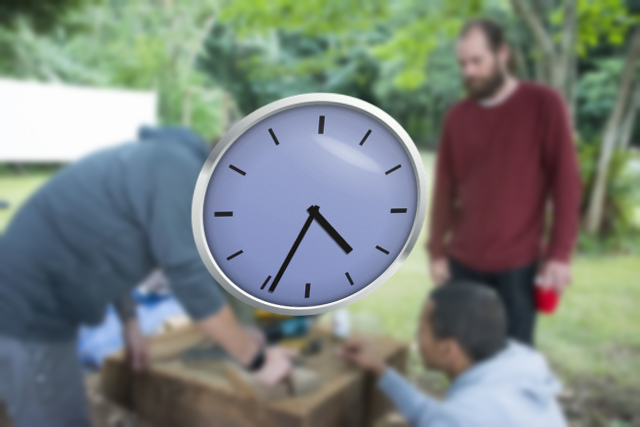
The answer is 4 h 34 min
